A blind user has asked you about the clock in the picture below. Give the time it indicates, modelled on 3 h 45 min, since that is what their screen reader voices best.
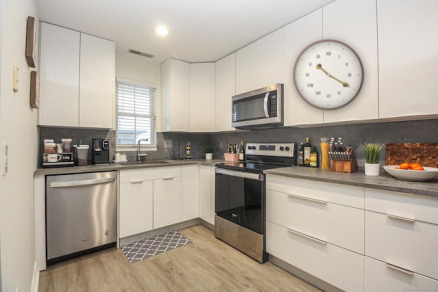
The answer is 10 h 20 min
